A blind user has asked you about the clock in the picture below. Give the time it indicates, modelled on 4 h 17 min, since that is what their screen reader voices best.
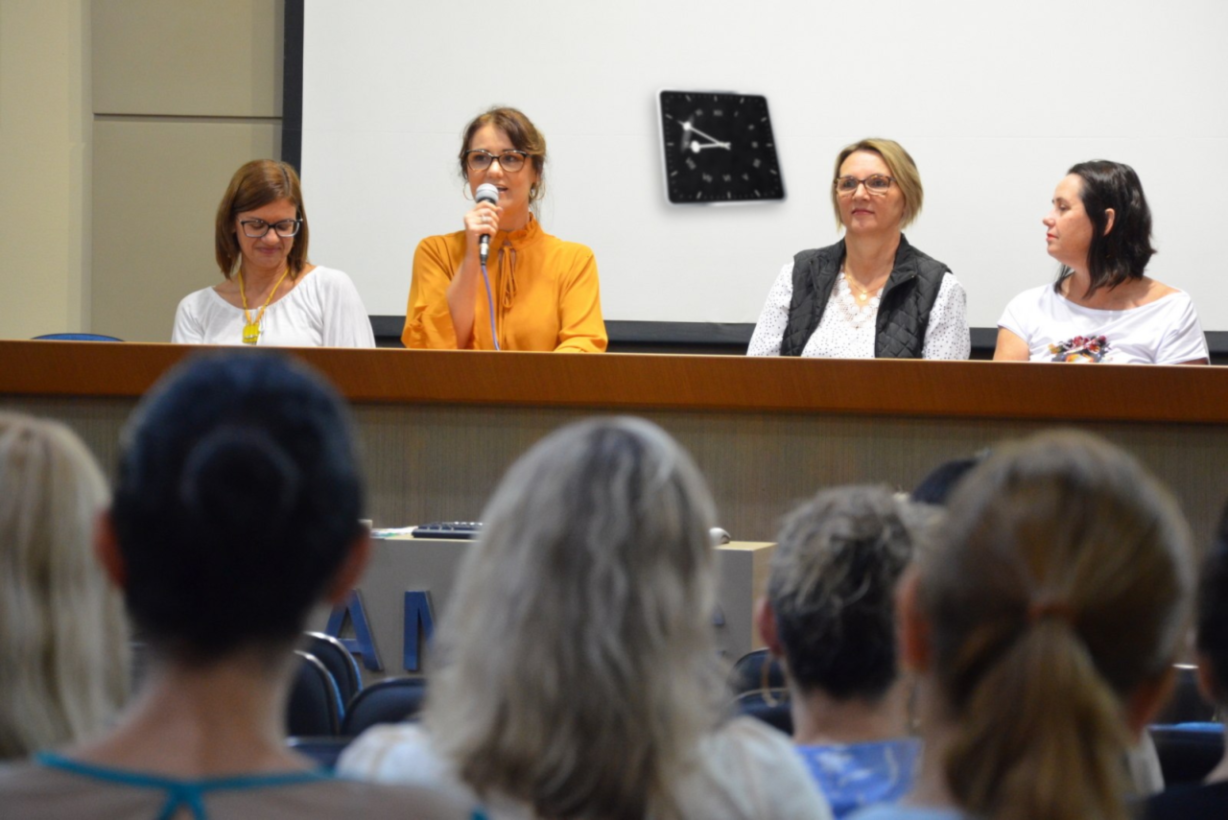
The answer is 8 h 50 min
